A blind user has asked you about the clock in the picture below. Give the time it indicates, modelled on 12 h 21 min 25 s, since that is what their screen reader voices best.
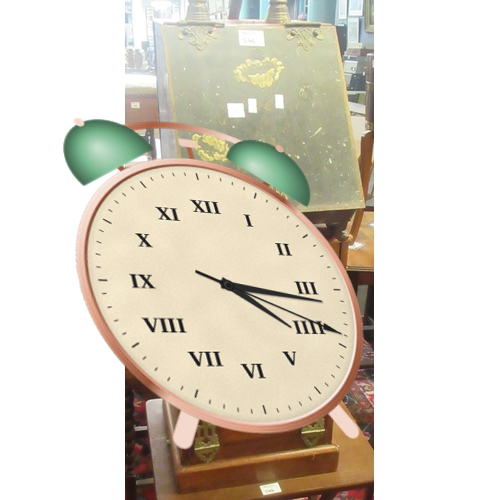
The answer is 4 h 16 min 19 s
